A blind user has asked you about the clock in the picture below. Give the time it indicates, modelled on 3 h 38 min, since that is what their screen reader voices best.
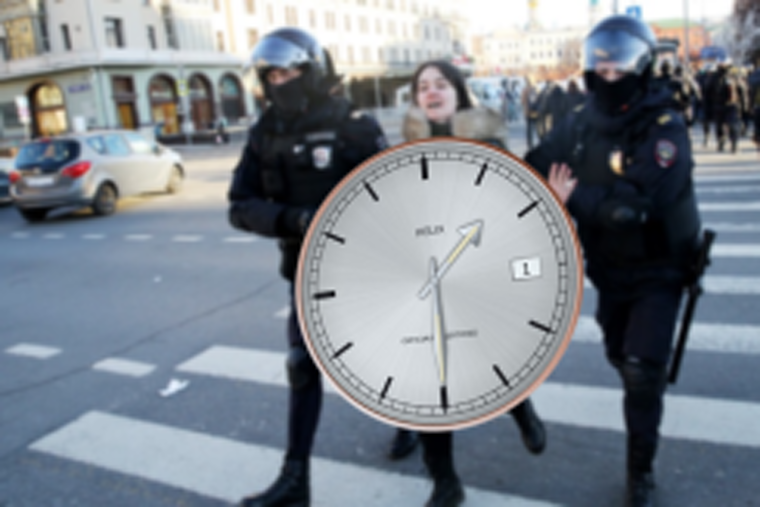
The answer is 1 h 30 min
